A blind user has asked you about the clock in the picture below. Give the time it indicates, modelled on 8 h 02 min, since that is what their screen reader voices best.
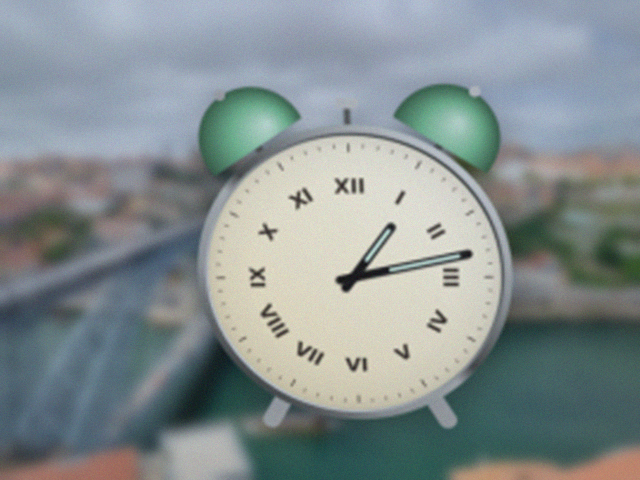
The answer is 1 h 13 min
